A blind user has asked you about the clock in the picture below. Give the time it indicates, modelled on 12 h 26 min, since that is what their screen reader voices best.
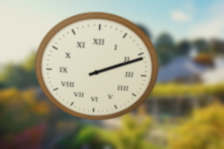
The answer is 2 h 11 min
